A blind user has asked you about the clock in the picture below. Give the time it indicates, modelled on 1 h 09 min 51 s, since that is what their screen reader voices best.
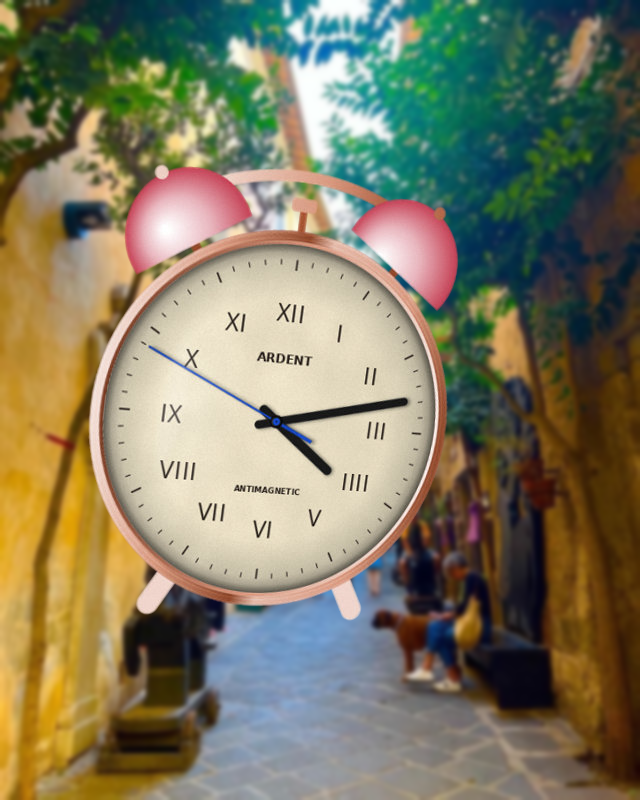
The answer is 4 h 12 min 49 s
